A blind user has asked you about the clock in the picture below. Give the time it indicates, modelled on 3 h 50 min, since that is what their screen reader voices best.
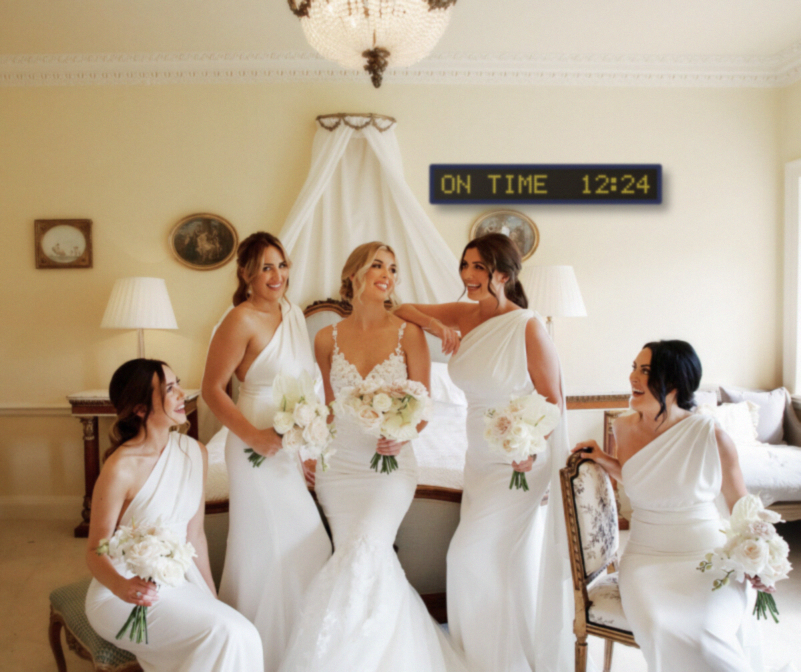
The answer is 12 h 24 min
